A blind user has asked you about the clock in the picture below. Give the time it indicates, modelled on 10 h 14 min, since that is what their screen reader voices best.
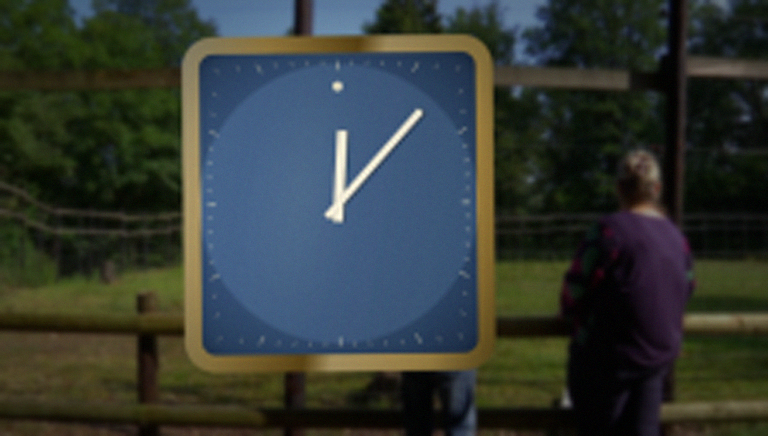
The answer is 12 h 07 min
